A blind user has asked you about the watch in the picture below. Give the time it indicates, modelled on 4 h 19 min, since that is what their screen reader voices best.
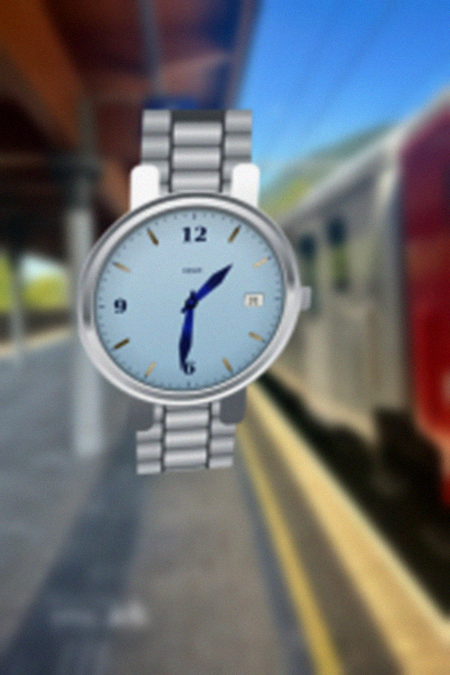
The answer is 1 h 31 min
